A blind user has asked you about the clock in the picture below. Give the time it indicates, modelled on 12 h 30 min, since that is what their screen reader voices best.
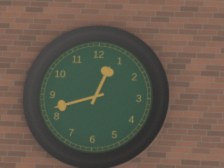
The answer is 12 h 42 min
